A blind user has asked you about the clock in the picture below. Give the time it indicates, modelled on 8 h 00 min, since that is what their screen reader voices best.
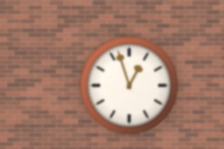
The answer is 12 h 57 min
